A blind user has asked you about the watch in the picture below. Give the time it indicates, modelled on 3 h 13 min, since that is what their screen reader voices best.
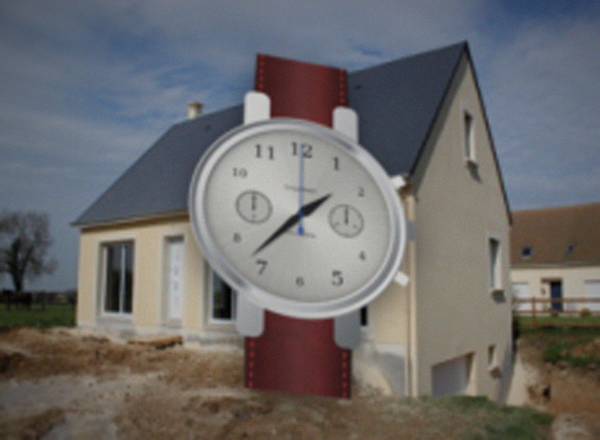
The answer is 1 h 37 min
